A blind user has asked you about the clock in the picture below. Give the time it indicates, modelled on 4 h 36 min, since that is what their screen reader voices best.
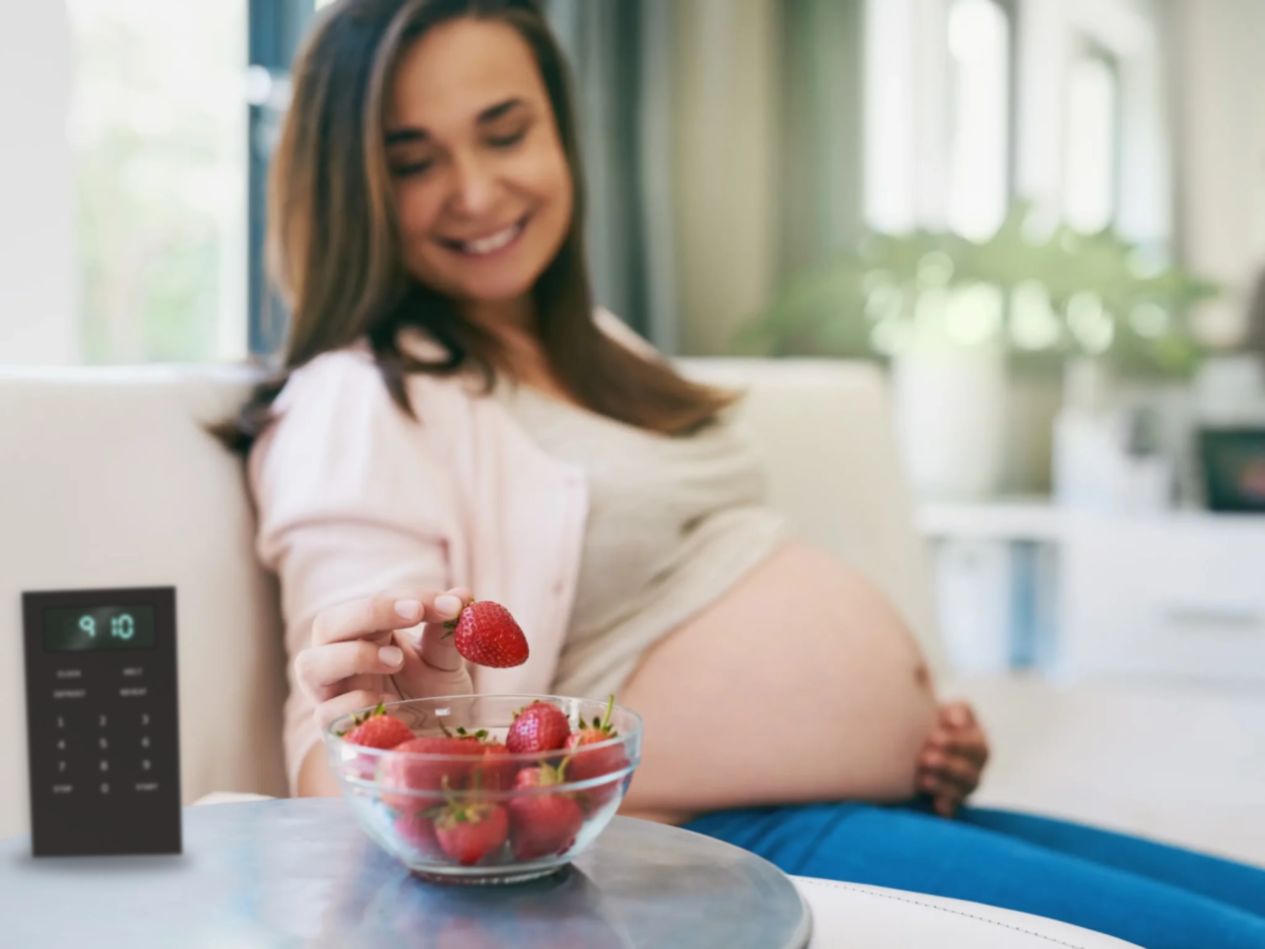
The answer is 9 h 10 min
